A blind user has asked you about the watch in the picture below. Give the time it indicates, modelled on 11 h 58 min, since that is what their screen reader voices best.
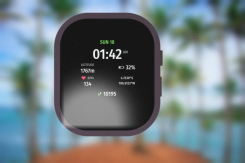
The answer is 1 h 42 min
